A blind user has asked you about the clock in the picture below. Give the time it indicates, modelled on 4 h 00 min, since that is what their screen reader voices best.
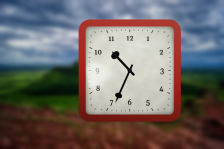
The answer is 10 h 34 min
